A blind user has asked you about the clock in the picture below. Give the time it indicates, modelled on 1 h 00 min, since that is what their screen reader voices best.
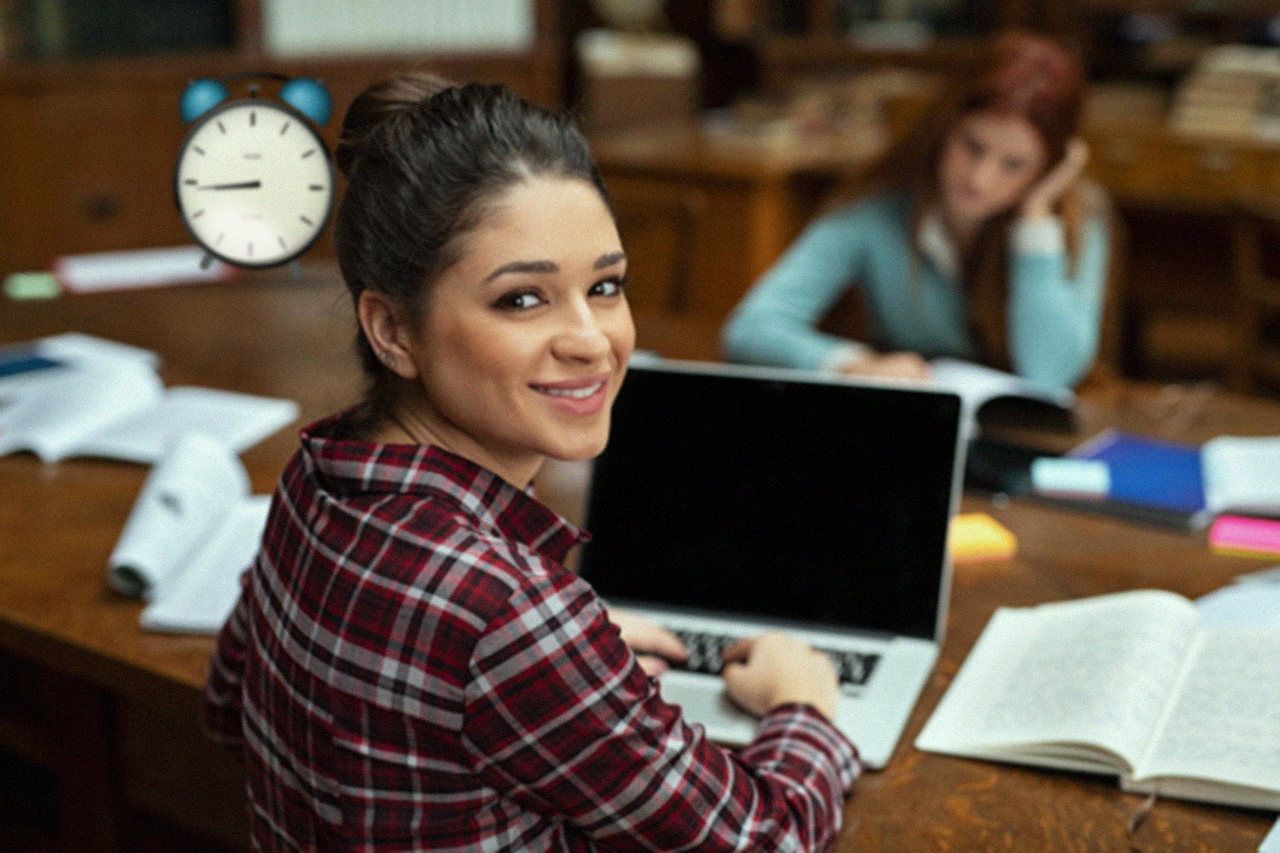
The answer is 8 h 44 min
